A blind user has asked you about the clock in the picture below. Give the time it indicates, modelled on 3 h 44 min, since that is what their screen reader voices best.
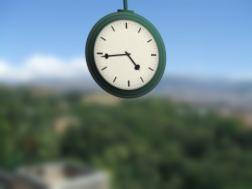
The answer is 4 h 44 min
